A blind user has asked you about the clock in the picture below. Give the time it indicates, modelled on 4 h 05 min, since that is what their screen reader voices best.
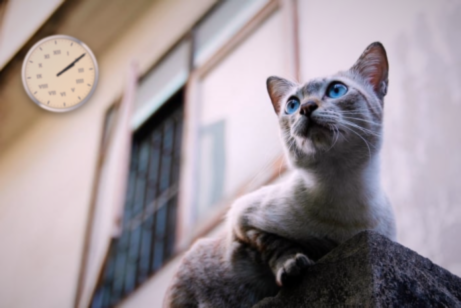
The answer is 2 h 10 min
